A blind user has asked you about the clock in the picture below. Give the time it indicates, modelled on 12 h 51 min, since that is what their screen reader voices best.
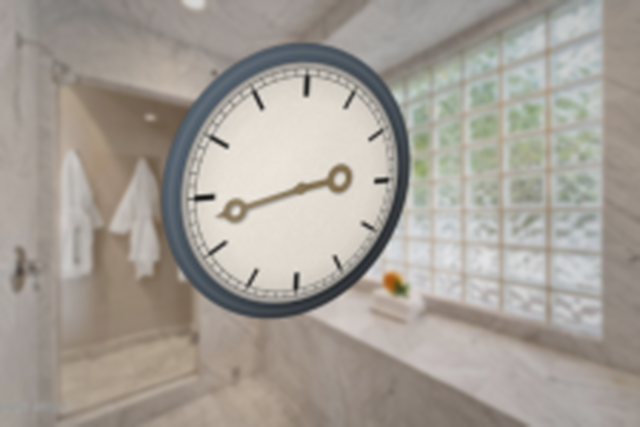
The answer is 2 h 43 min
